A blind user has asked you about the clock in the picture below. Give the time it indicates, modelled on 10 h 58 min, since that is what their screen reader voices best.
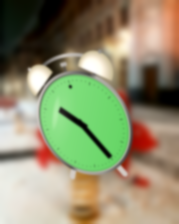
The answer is 10 h 25 min
